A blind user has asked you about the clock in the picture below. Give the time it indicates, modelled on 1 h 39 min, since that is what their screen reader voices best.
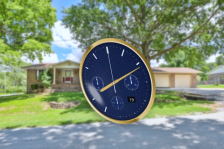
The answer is 8 h 11 min
